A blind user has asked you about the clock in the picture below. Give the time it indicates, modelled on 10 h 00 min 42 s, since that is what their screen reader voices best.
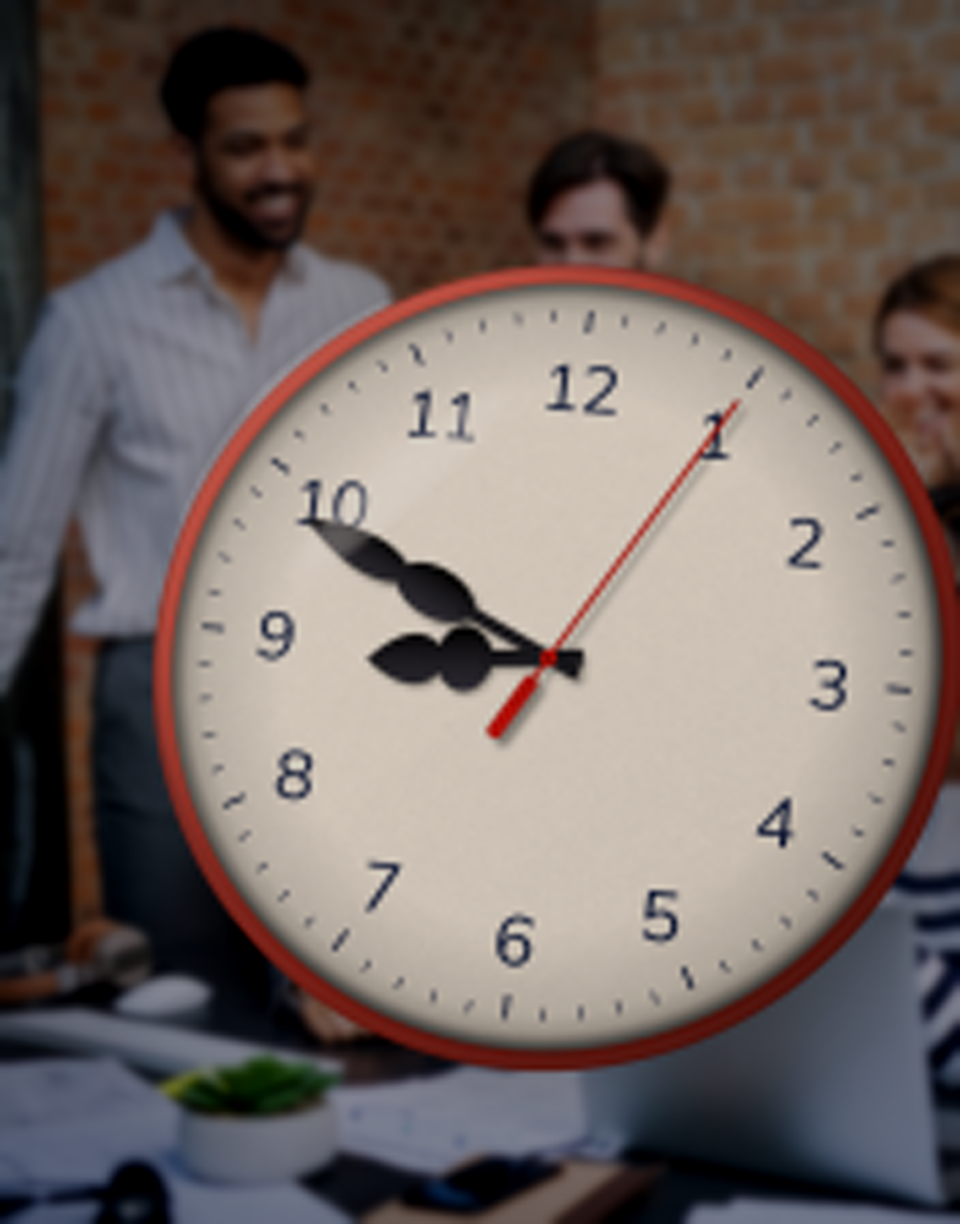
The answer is 8 h 49 min 05 s
